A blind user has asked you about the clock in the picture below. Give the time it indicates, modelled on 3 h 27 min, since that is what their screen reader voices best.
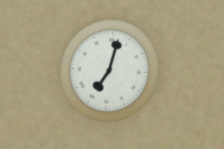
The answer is 7 h 02 min
